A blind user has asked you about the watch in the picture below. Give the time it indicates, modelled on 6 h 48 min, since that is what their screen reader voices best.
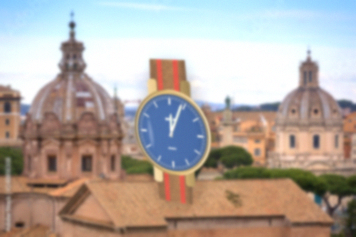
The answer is 12 h 04 min
